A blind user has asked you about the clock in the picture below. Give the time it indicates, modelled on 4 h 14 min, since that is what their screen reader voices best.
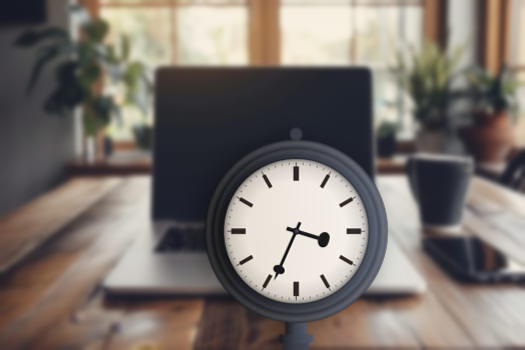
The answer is 3 h 34 min
